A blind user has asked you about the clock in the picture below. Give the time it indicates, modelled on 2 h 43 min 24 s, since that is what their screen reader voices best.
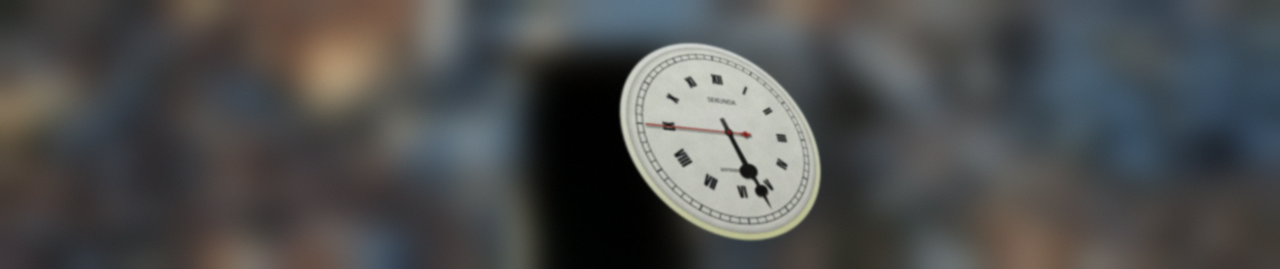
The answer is 5 h 26 min 45 s
